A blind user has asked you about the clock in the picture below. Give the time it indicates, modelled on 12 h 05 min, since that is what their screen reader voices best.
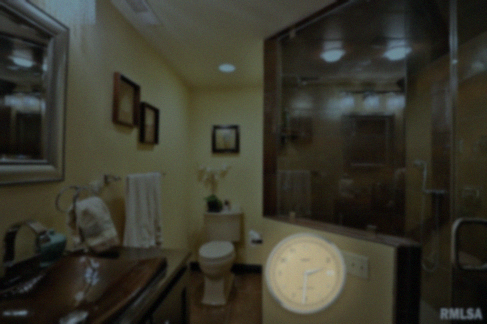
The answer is 2 h 31 min
